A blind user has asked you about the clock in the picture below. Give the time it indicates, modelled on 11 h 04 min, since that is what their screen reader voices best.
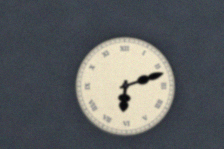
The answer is 6 h 12 min
